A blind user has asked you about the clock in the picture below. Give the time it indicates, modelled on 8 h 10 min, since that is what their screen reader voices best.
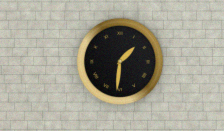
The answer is 1 h 31 min
